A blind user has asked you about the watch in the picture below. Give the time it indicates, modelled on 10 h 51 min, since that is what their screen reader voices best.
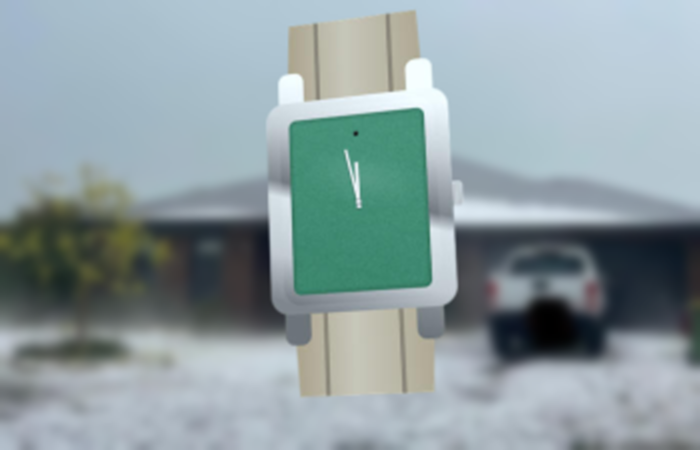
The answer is 11 h 58 min
